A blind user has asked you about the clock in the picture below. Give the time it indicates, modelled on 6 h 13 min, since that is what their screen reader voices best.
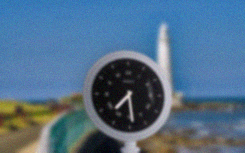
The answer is 7 h 29 min
